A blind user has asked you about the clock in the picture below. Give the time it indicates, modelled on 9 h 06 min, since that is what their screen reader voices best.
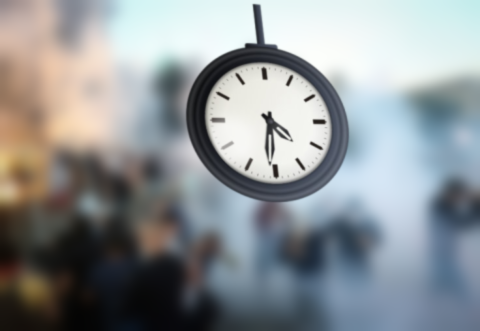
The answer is 4 h 31 min
